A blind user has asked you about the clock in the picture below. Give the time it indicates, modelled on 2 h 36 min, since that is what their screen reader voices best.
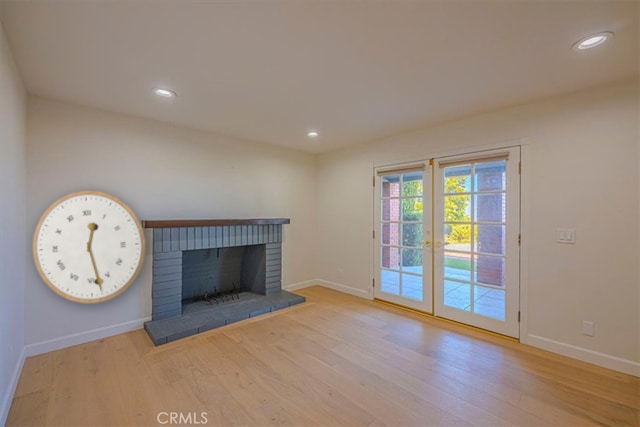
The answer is 12 h 28 min
